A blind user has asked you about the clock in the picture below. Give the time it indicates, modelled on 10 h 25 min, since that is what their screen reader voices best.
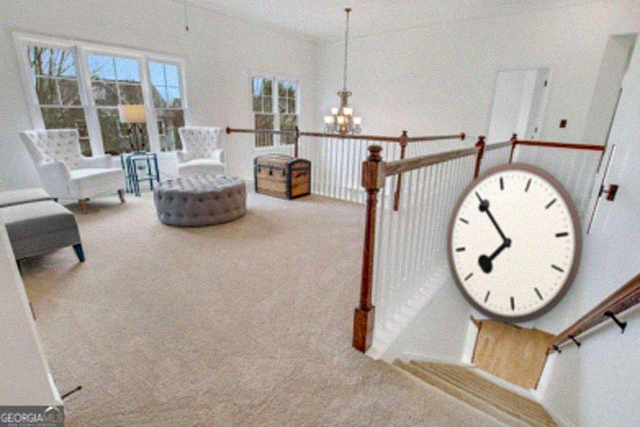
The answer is 7 h 55 min
